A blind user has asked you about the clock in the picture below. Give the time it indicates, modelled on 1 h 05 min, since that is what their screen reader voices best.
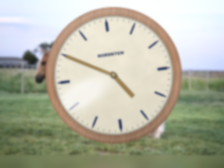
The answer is 4 h 50 min
